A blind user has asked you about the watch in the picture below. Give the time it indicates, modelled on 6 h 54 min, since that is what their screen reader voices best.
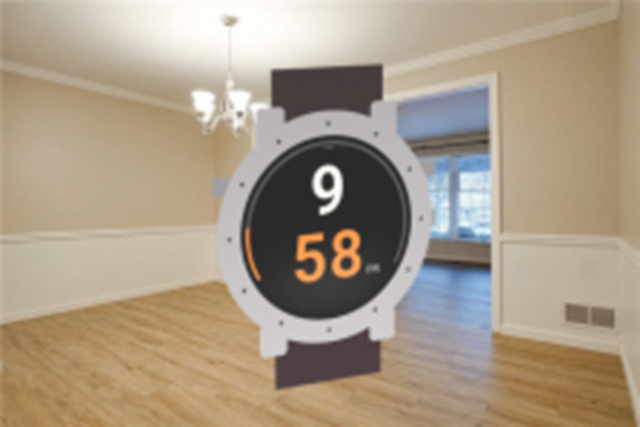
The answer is 9 h 58 min
